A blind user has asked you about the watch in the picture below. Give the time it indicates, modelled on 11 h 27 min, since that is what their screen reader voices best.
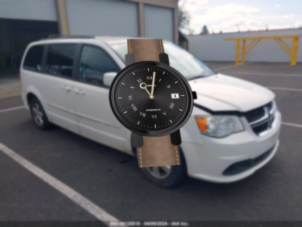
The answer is 11 h 02 min
